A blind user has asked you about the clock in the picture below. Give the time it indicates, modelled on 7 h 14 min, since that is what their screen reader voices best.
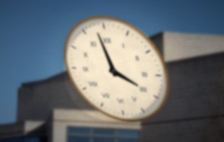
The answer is 3 h 58 min
